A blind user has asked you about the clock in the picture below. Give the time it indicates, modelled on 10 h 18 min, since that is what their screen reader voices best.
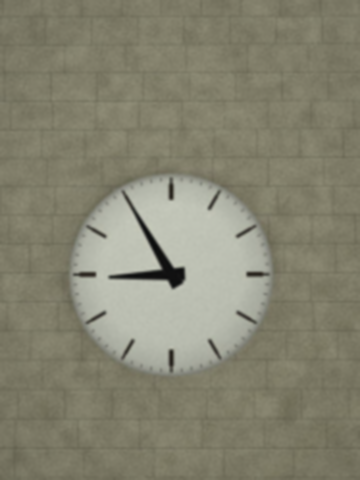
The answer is 8 h 55 min
